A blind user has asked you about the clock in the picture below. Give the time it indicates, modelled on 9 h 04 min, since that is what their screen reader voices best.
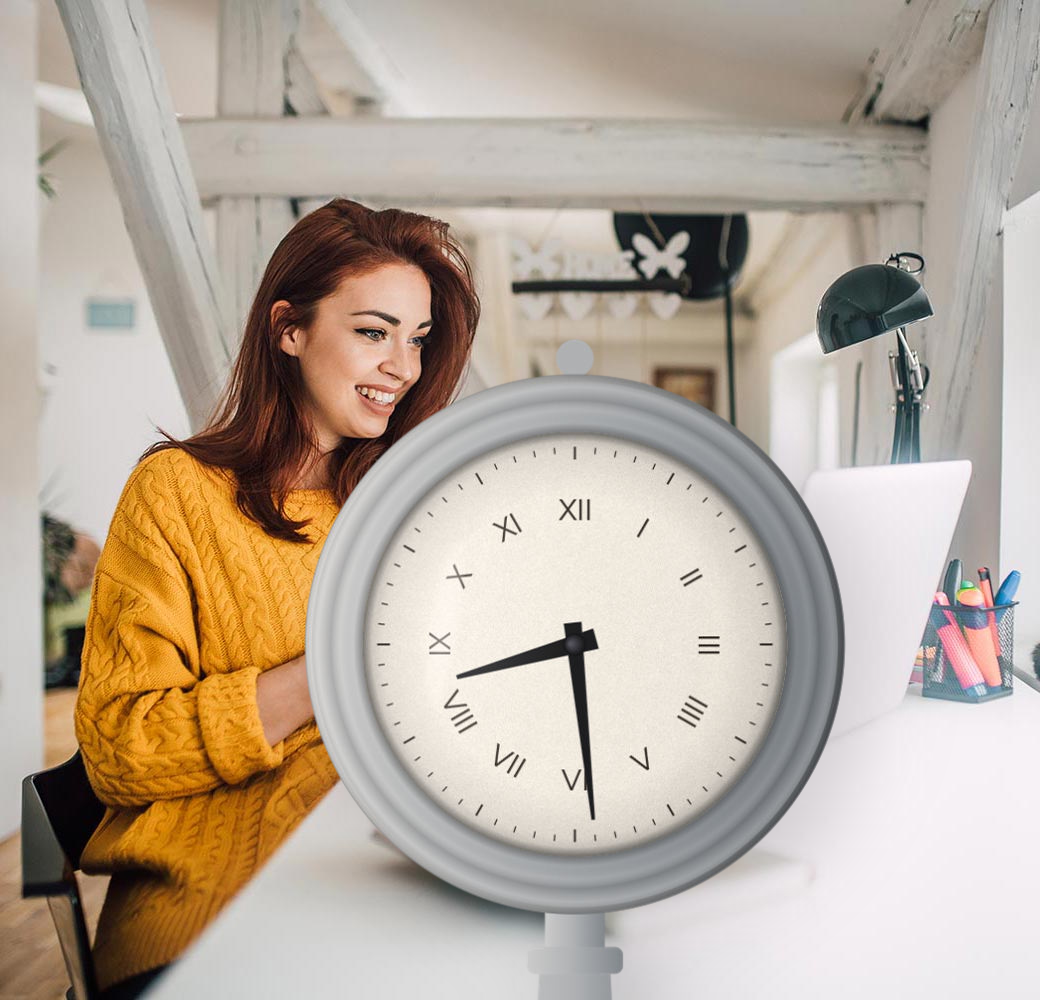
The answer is 8 h 29 min
